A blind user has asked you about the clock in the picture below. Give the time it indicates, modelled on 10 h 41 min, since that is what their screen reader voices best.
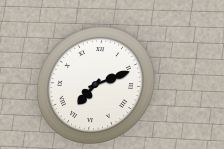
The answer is 7 h 11 min
